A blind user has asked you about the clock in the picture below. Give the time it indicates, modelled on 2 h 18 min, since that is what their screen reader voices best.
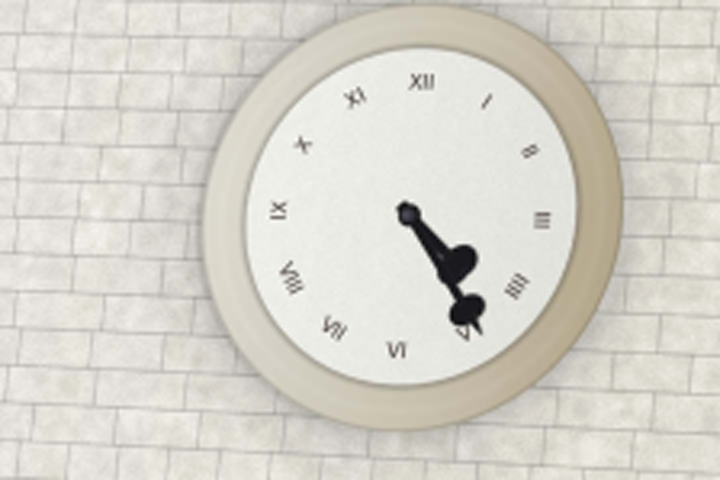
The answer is 4 h 24 min
